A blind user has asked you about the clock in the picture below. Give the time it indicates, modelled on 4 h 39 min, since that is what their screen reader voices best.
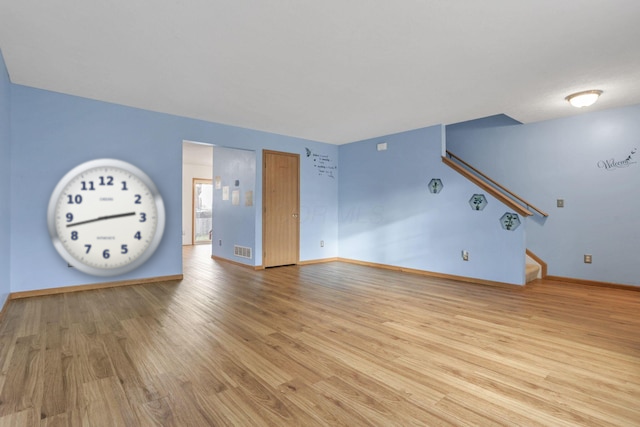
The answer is 2 h 43 min
